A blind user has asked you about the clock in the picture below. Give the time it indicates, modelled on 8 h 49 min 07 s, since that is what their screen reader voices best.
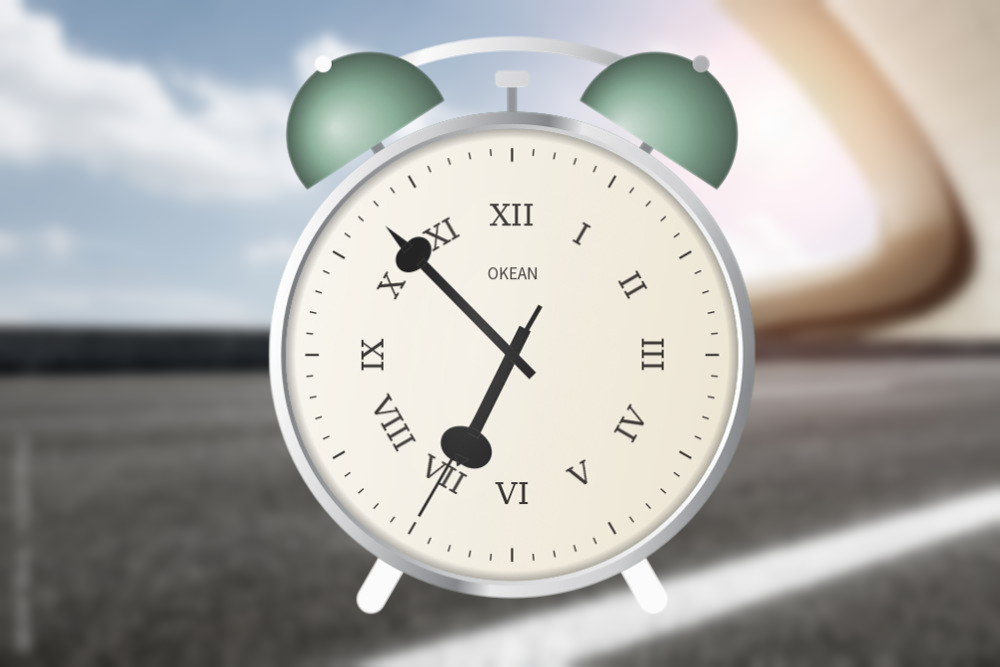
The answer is 6 h 52 min 35 s
